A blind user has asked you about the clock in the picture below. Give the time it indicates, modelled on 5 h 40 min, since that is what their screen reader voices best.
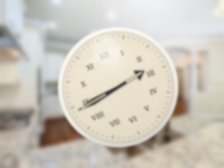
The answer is 2 h 44 min
